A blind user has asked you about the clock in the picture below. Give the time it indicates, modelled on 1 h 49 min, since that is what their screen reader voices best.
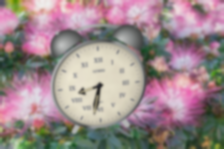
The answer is 8 h 32 min
